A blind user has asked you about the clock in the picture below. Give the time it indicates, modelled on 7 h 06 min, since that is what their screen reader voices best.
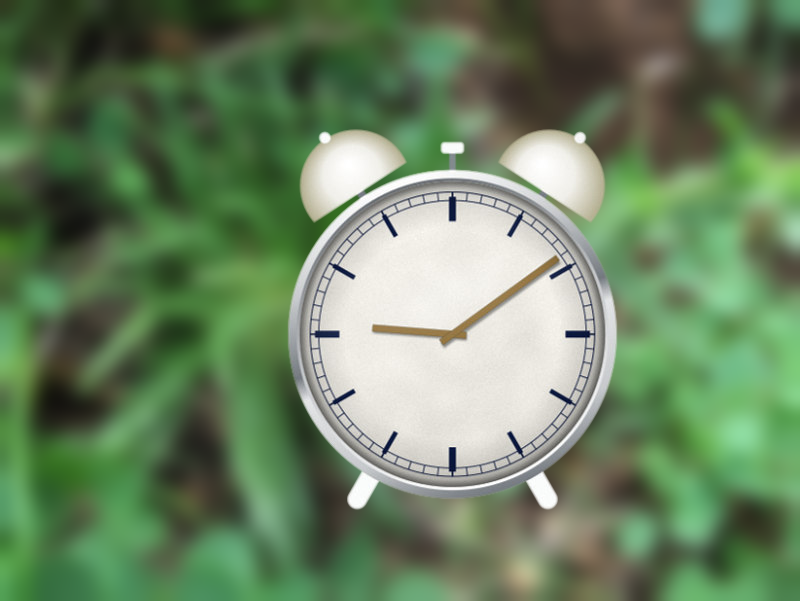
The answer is 9 h 09 min
